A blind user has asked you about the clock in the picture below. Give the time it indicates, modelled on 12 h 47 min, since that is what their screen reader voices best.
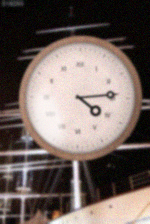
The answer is 4 h 14 min
